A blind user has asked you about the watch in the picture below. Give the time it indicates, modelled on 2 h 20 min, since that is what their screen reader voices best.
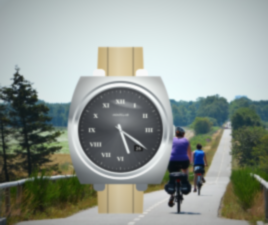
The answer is 5 h 21 min
